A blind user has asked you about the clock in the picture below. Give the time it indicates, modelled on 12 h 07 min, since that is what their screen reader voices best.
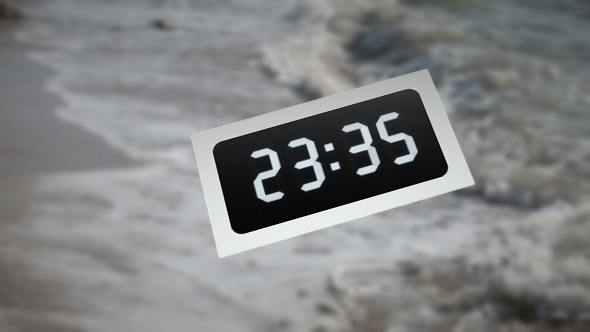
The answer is 23 h 35 min
